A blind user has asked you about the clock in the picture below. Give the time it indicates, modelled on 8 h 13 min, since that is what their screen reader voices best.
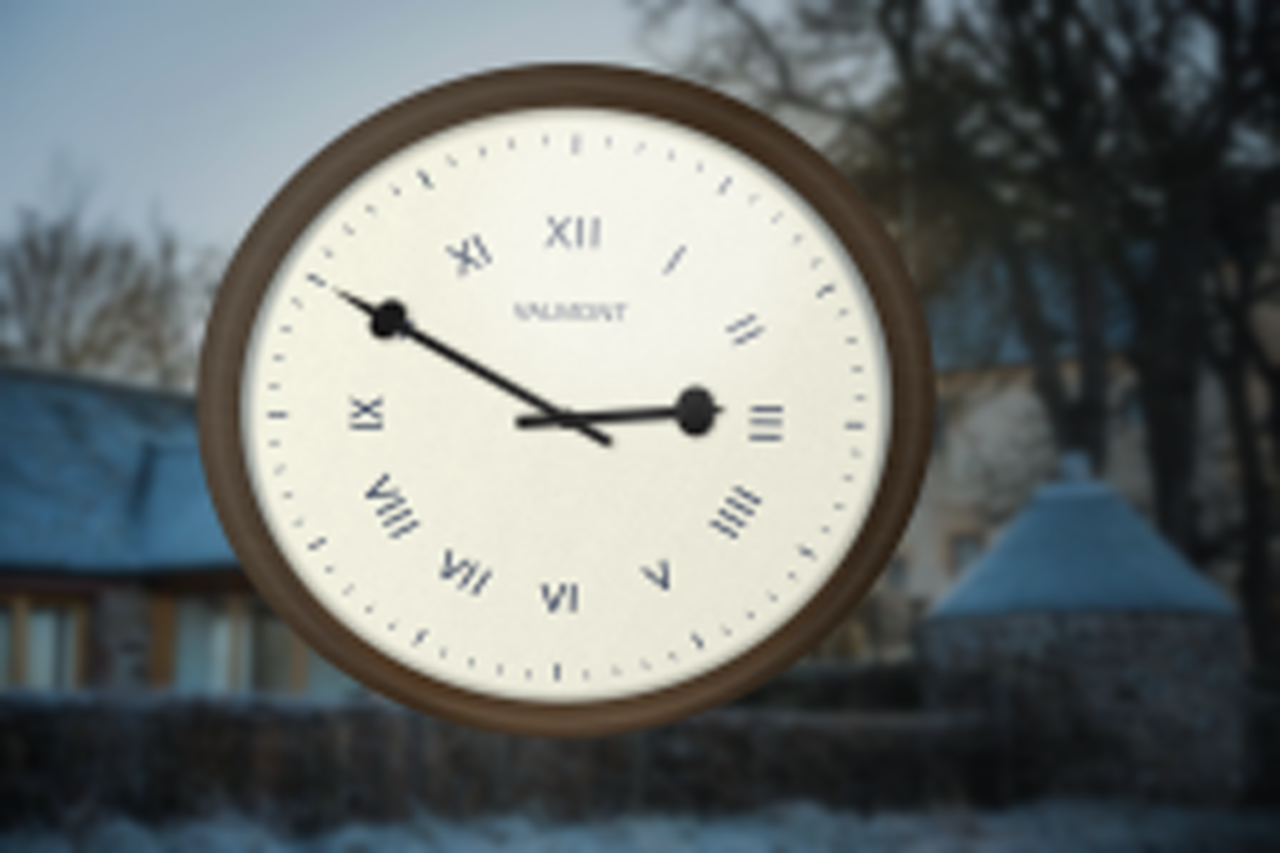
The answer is 2 h 50 min
